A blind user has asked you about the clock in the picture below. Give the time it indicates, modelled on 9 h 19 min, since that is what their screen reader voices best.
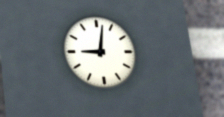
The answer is 9 h 02 min
